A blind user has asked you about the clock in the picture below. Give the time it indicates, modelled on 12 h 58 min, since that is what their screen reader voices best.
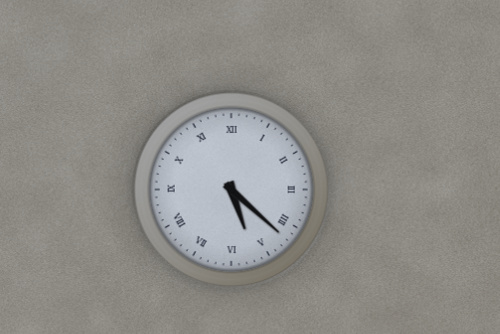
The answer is 5 h 22 min
